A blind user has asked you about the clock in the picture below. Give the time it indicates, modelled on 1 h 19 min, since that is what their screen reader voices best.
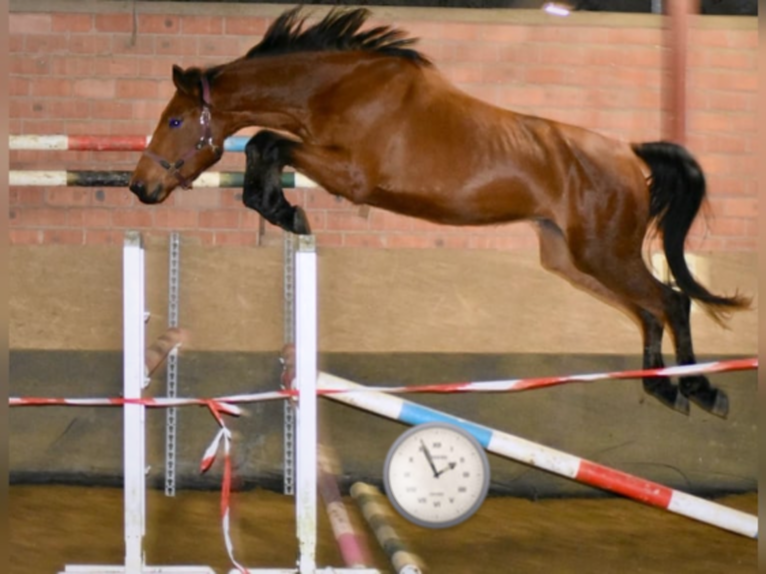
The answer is 1 h 56 min
